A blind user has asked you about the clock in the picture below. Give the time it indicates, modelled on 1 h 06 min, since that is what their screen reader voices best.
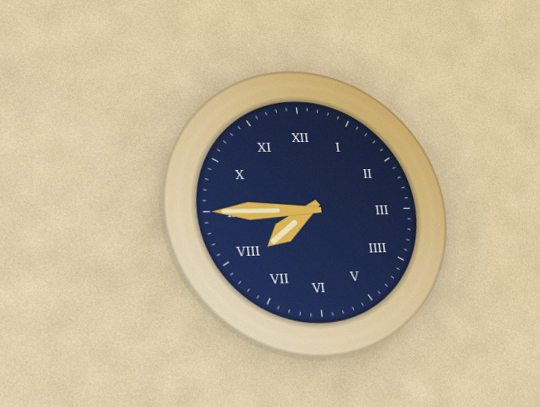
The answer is 7 h 45 min
